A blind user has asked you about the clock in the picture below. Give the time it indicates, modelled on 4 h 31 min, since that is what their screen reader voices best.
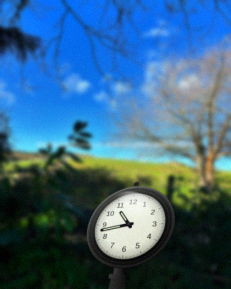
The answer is 10 h 43 min
